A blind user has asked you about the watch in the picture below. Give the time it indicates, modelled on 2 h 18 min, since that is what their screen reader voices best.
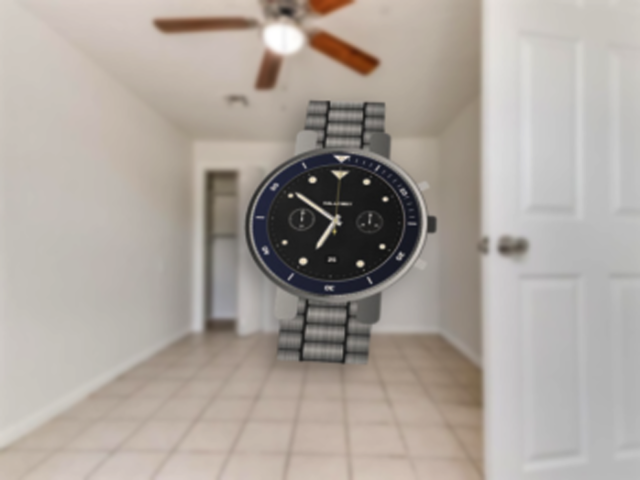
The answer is 6 h 51 min
